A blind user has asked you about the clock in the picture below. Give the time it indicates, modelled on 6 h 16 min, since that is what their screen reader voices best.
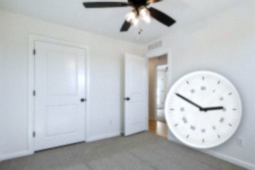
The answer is 2 h 50 min
